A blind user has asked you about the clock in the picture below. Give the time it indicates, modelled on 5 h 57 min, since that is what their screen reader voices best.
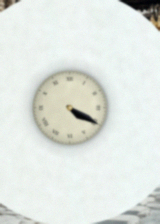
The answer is 4 h 20 min
